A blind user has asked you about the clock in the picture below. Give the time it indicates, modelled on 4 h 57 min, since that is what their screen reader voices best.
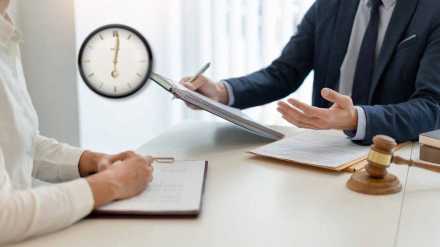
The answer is 6 h 01 min
